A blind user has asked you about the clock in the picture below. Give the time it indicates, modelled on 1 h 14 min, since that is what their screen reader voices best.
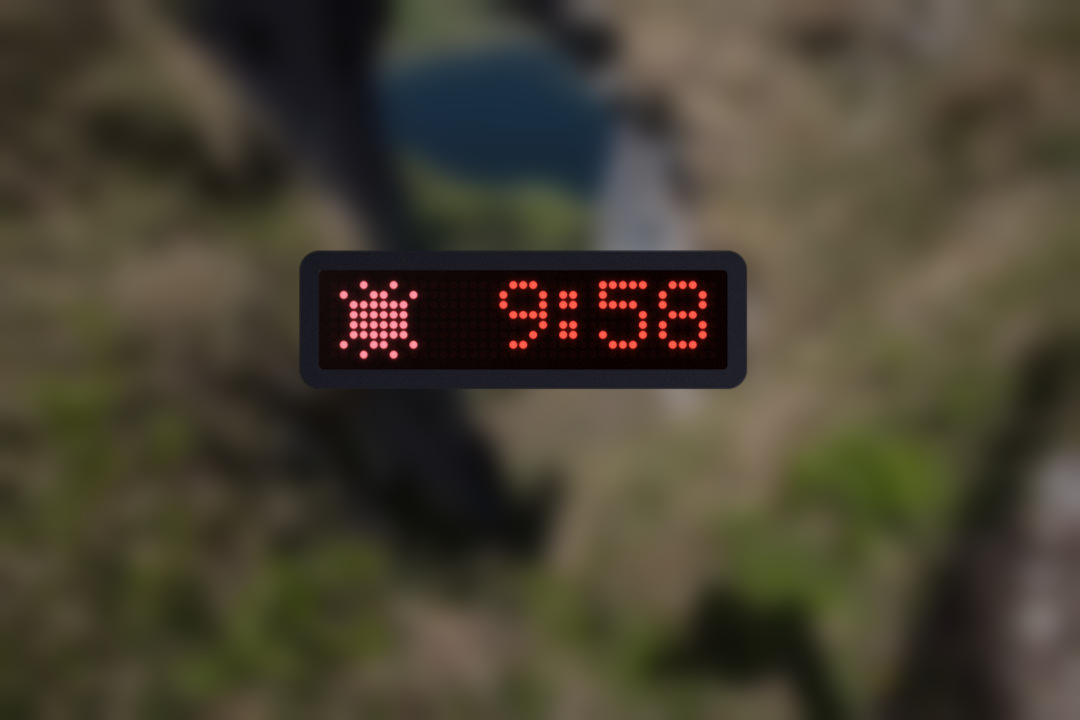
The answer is 9 h 58 min
